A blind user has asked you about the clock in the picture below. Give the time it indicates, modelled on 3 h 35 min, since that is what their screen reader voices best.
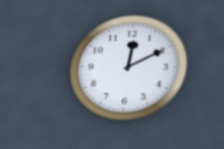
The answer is 12 h 10 min
